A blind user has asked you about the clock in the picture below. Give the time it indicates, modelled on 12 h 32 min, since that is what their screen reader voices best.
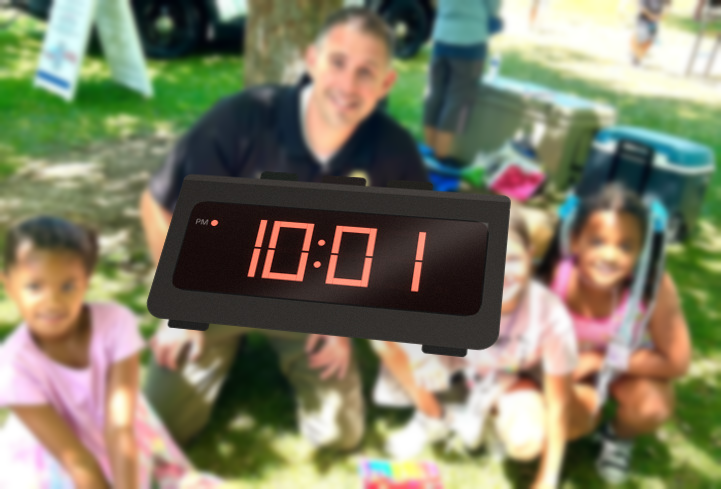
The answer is 10 h 01 min
